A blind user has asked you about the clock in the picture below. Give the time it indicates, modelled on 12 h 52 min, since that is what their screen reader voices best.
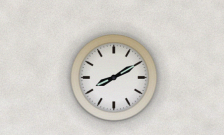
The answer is 8 h 10 min
